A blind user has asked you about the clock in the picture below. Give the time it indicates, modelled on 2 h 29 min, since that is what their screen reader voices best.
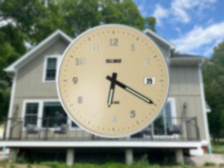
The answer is 6 h 20 min
